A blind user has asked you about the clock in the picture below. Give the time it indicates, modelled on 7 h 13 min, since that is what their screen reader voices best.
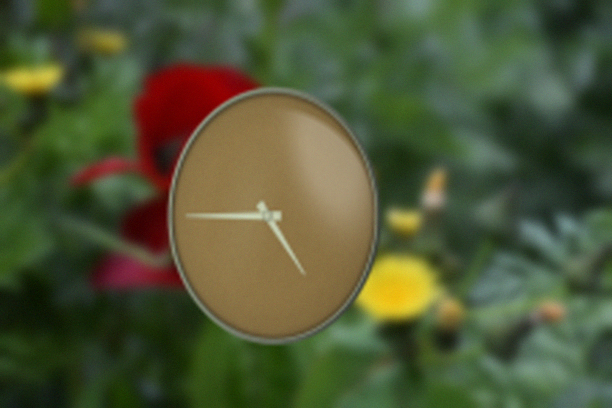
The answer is 4 h 45 min
